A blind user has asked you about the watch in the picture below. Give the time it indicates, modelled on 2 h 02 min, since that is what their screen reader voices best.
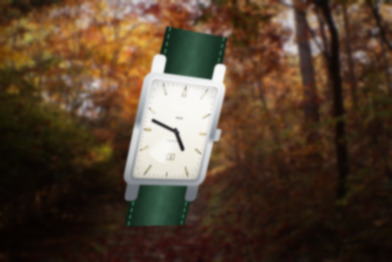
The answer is 4 h 48 min
